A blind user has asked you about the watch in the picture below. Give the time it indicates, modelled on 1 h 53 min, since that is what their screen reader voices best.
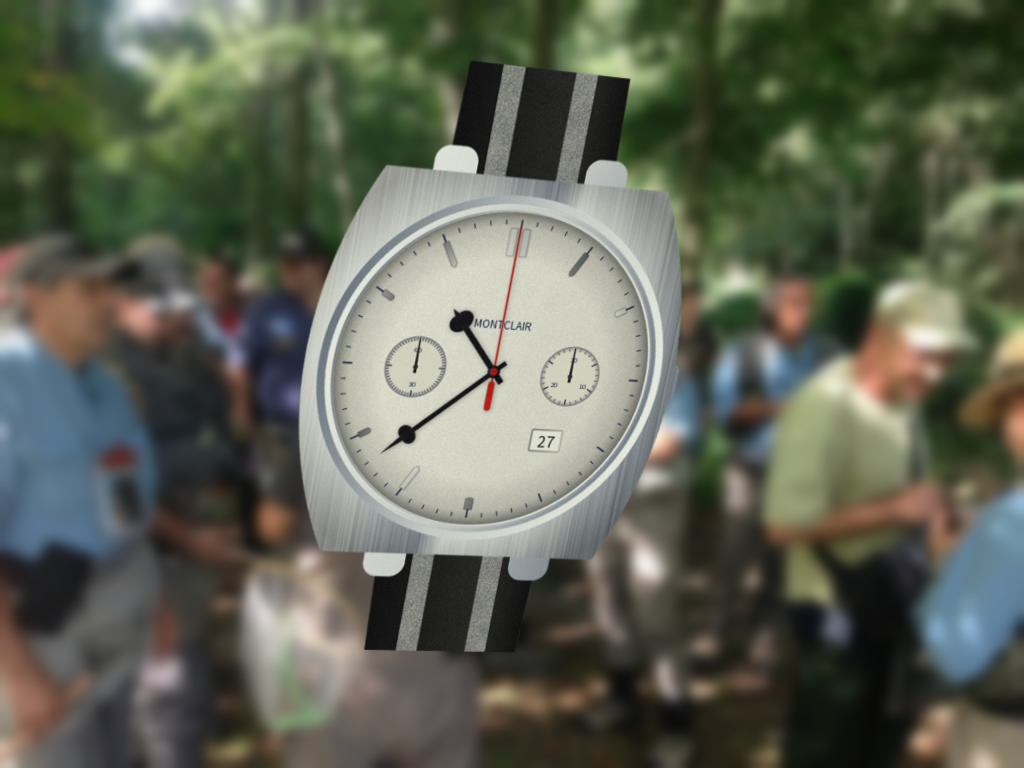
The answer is 10 h 38 min
